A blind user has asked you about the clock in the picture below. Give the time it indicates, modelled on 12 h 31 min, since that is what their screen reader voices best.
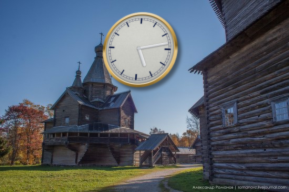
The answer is 5 h 13 min
